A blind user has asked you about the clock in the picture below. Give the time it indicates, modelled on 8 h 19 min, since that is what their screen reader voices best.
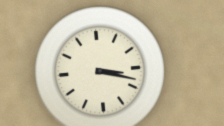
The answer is 3 h 18 min
